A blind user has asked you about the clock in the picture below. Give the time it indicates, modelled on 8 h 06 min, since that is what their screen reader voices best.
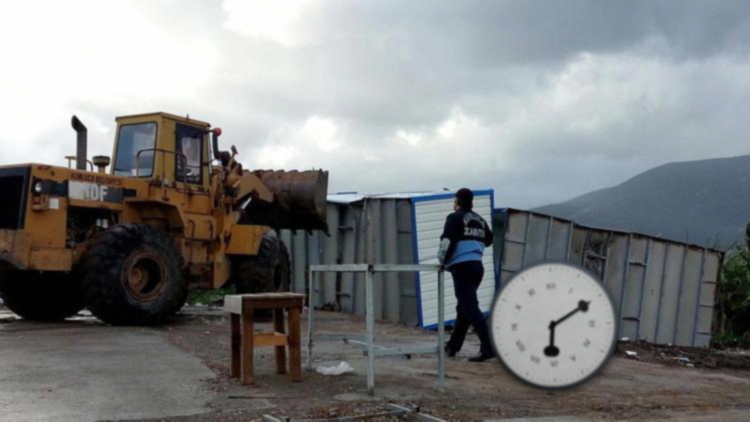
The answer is 6 h 10 min
